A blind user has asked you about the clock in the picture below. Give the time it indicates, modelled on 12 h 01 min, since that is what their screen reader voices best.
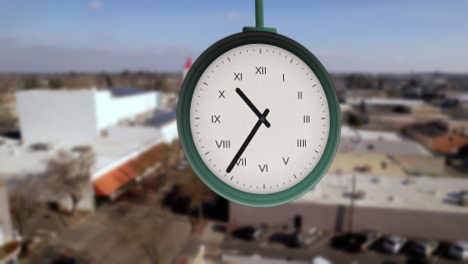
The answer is 10 h 36 min
